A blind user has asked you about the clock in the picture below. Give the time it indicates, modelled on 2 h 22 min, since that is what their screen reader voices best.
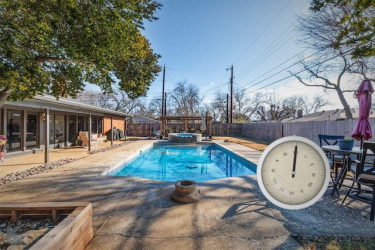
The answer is 12 h 00 min
